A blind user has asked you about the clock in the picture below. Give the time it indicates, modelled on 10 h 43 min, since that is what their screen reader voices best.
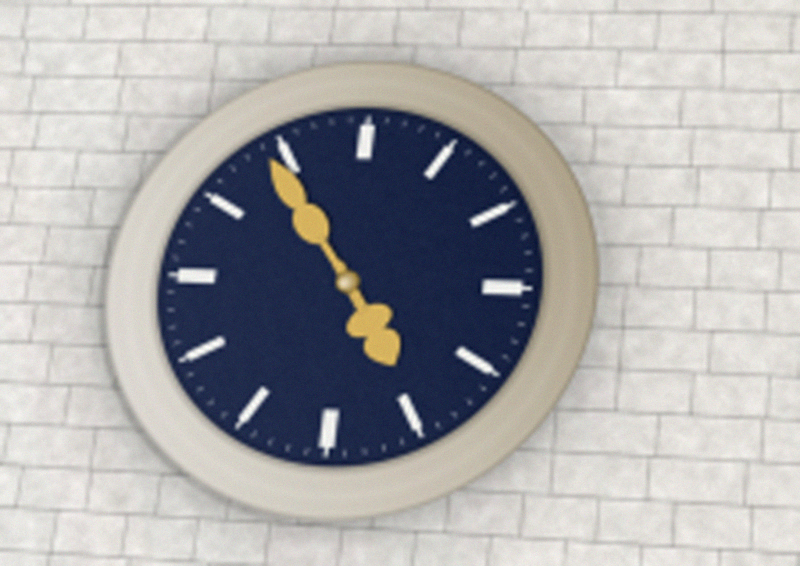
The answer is 4 h 54 min
